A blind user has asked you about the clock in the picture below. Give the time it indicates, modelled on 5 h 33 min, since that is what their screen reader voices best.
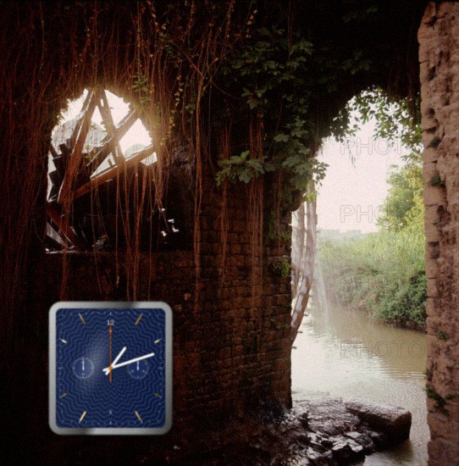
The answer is 1 h 12 min
